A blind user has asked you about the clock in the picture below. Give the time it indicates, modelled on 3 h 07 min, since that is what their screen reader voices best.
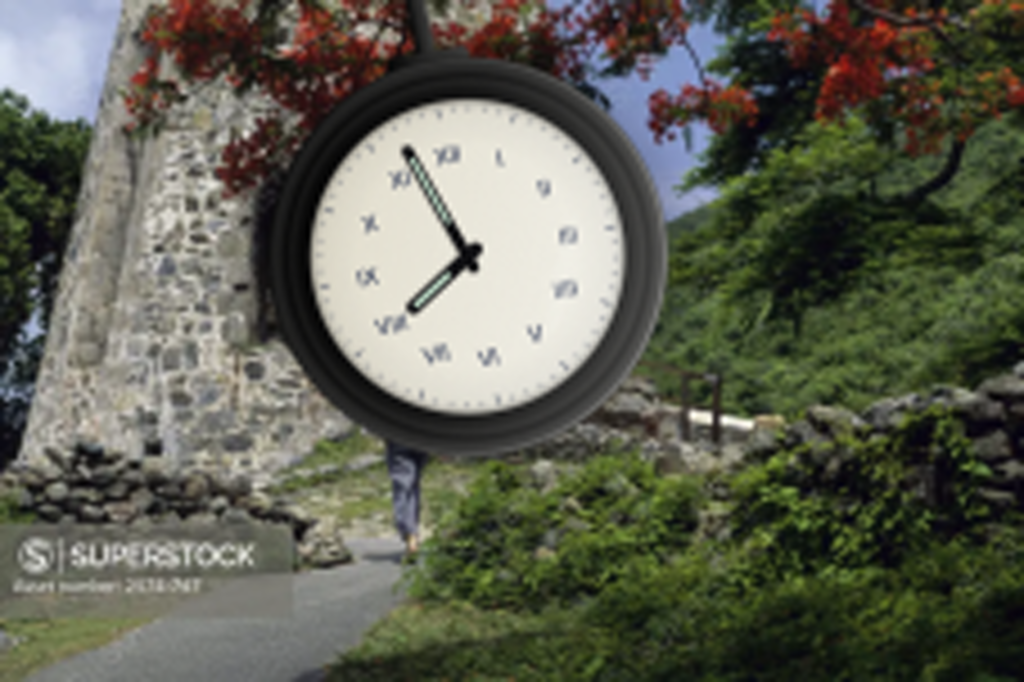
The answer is 7 h 57 min
